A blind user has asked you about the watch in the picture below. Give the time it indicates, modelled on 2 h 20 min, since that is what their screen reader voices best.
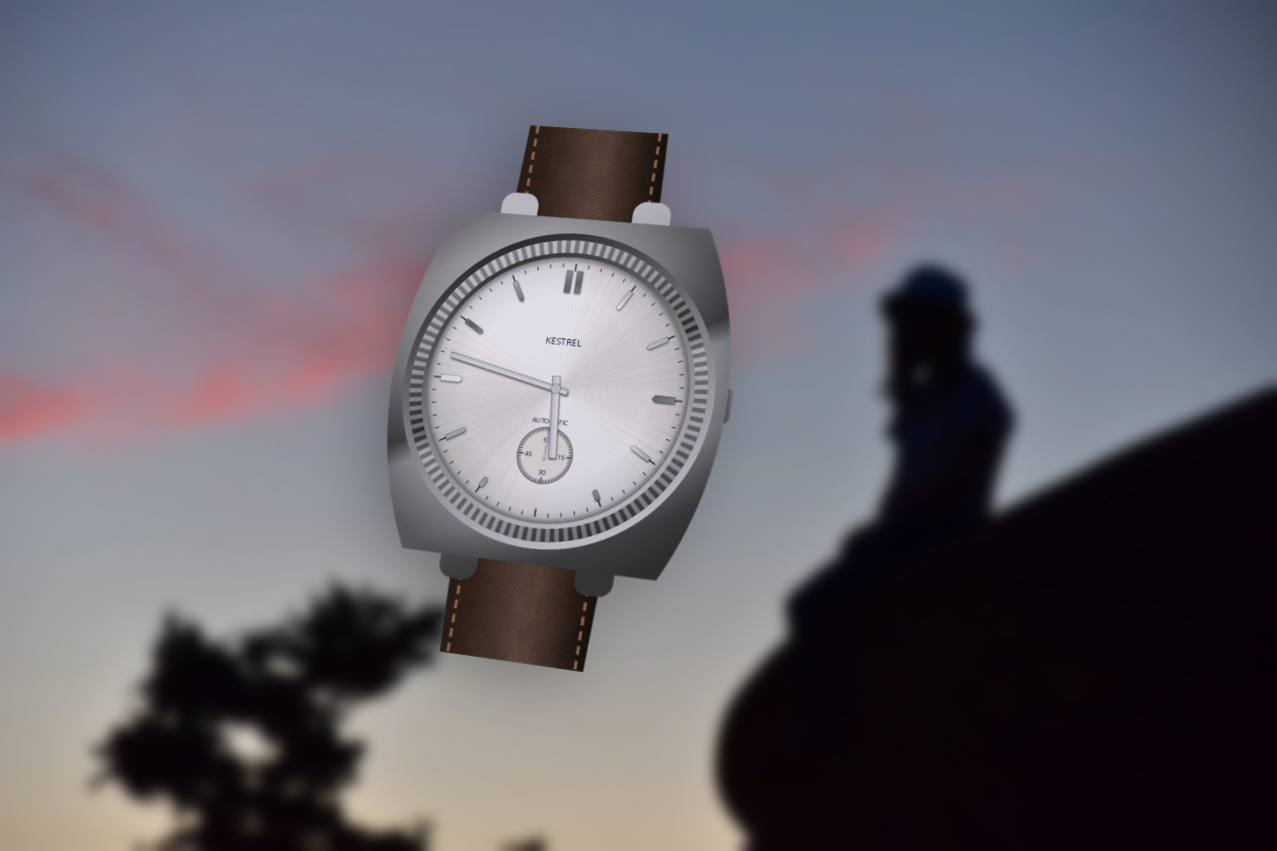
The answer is 5 h 47 min
